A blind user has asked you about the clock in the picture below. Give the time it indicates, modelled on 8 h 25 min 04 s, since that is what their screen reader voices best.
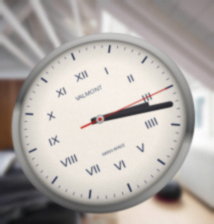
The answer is 3 h 17 min 15 s
